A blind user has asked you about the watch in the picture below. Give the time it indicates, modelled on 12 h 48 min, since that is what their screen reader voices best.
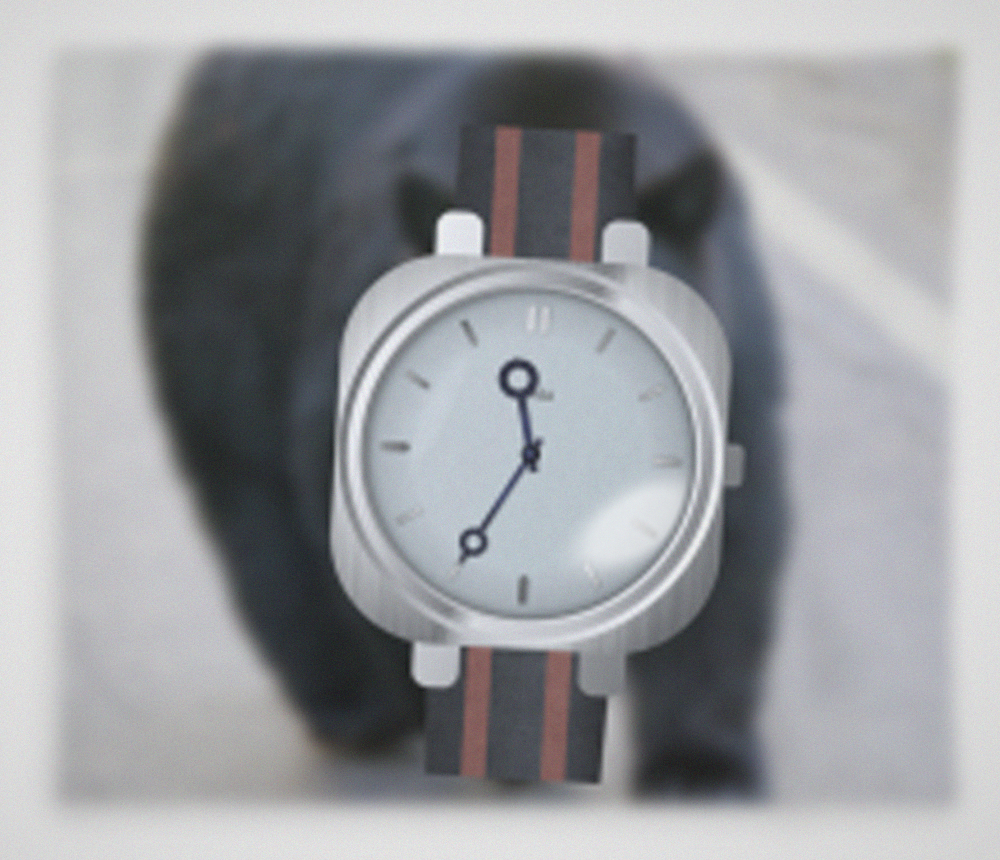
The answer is 11 h 35 min
